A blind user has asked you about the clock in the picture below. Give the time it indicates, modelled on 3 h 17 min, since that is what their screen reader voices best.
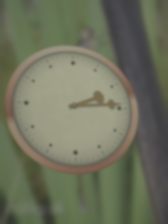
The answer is 2 h 14 min
